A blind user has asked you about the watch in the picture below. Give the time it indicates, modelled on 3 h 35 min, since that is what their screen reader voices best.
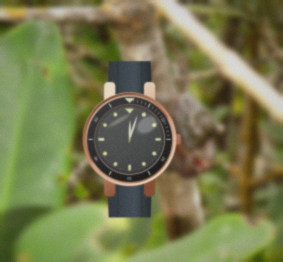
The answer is 12 h 03 min
